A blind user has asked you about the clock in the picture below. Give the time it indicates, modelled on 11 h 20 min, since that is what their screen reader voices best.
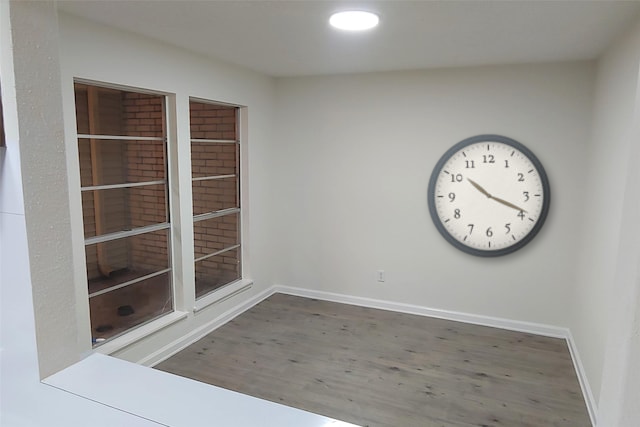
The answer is 10 h 19 min
